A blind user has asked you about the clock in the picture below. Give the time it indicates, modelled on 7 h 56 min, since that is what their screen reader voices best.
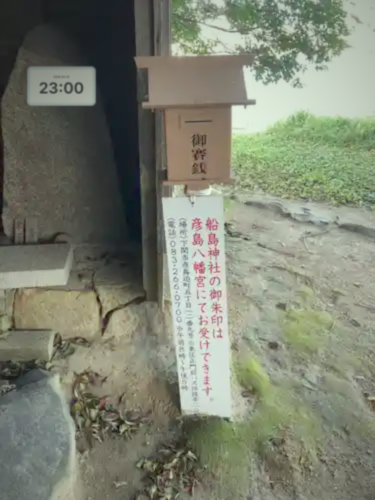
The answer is 23 h 00 min
